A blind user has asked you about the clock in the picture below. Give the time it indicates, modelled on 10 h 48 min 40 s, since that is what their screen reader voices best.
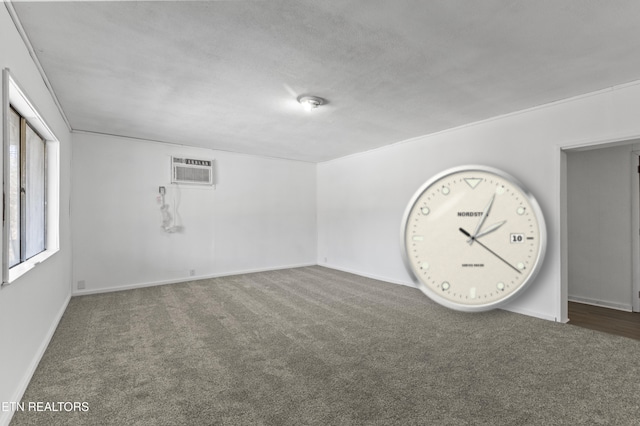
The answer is 2 h 04 min 21 s
